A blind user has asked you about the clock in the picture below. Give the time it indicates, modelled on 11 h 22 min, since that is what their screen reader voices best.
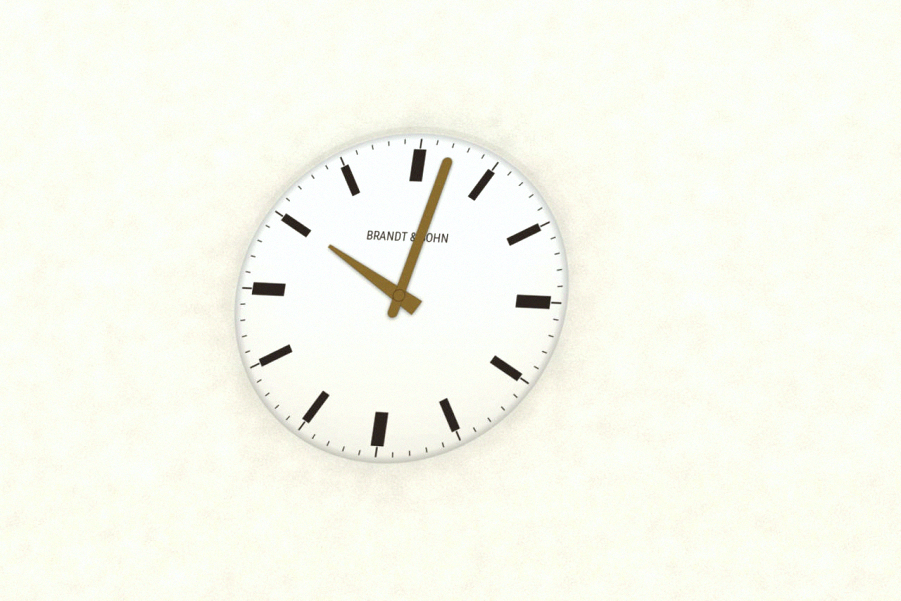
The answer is 10 h 02 min
